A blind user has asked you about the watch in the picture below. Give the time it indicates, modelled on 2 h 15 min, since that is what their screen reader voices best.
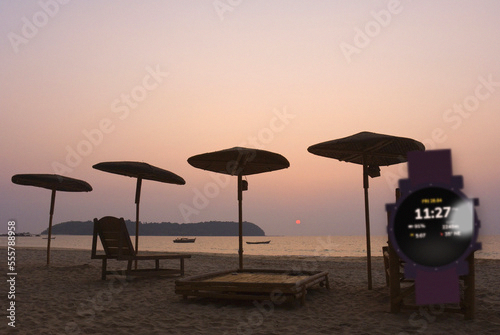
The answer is 11 h 27 min
